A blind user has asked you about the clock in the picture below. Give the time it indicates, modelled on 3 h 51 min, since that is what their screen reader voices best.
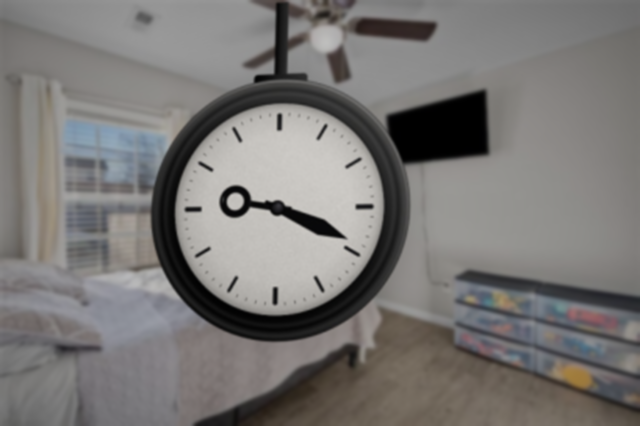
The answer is 9 h 19 min
